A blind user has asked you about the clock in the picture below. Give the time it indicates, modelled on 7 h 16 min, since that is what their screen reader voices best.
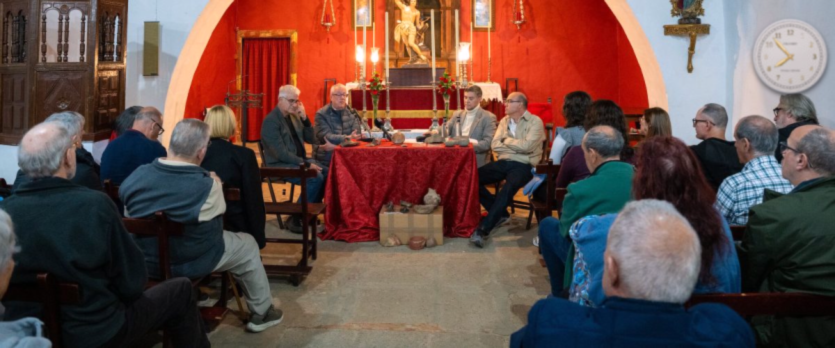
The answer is 7 h 53 min
